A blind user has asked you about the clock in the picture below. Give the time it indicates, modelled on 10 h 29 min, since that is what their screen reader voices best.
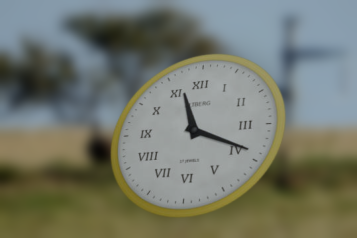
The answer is 11 h 19 min
